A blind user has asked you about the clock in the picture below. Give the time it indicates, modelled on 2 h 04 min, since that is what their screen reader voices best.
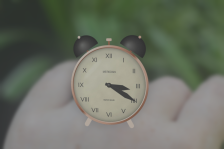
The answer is 3 h 20 min
